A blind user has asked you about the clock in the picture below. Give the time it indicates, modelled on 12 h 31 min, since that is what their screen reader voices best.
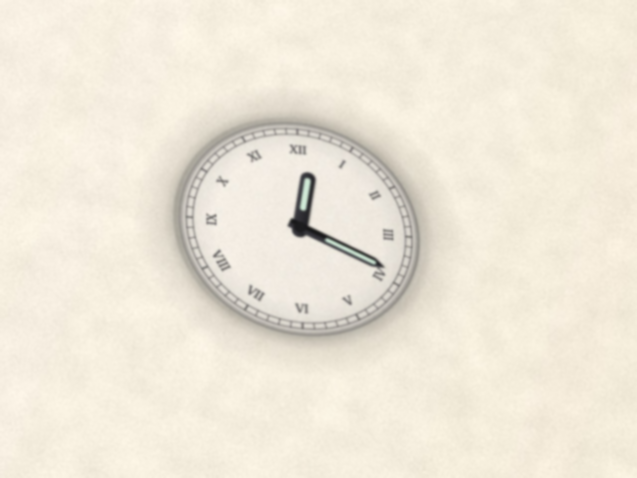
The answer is 12 h 19 min
